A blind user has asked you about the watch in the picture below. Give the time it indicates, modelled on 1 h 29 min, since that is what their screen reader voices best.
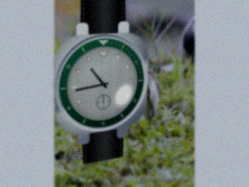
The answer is 10 h 44 min
